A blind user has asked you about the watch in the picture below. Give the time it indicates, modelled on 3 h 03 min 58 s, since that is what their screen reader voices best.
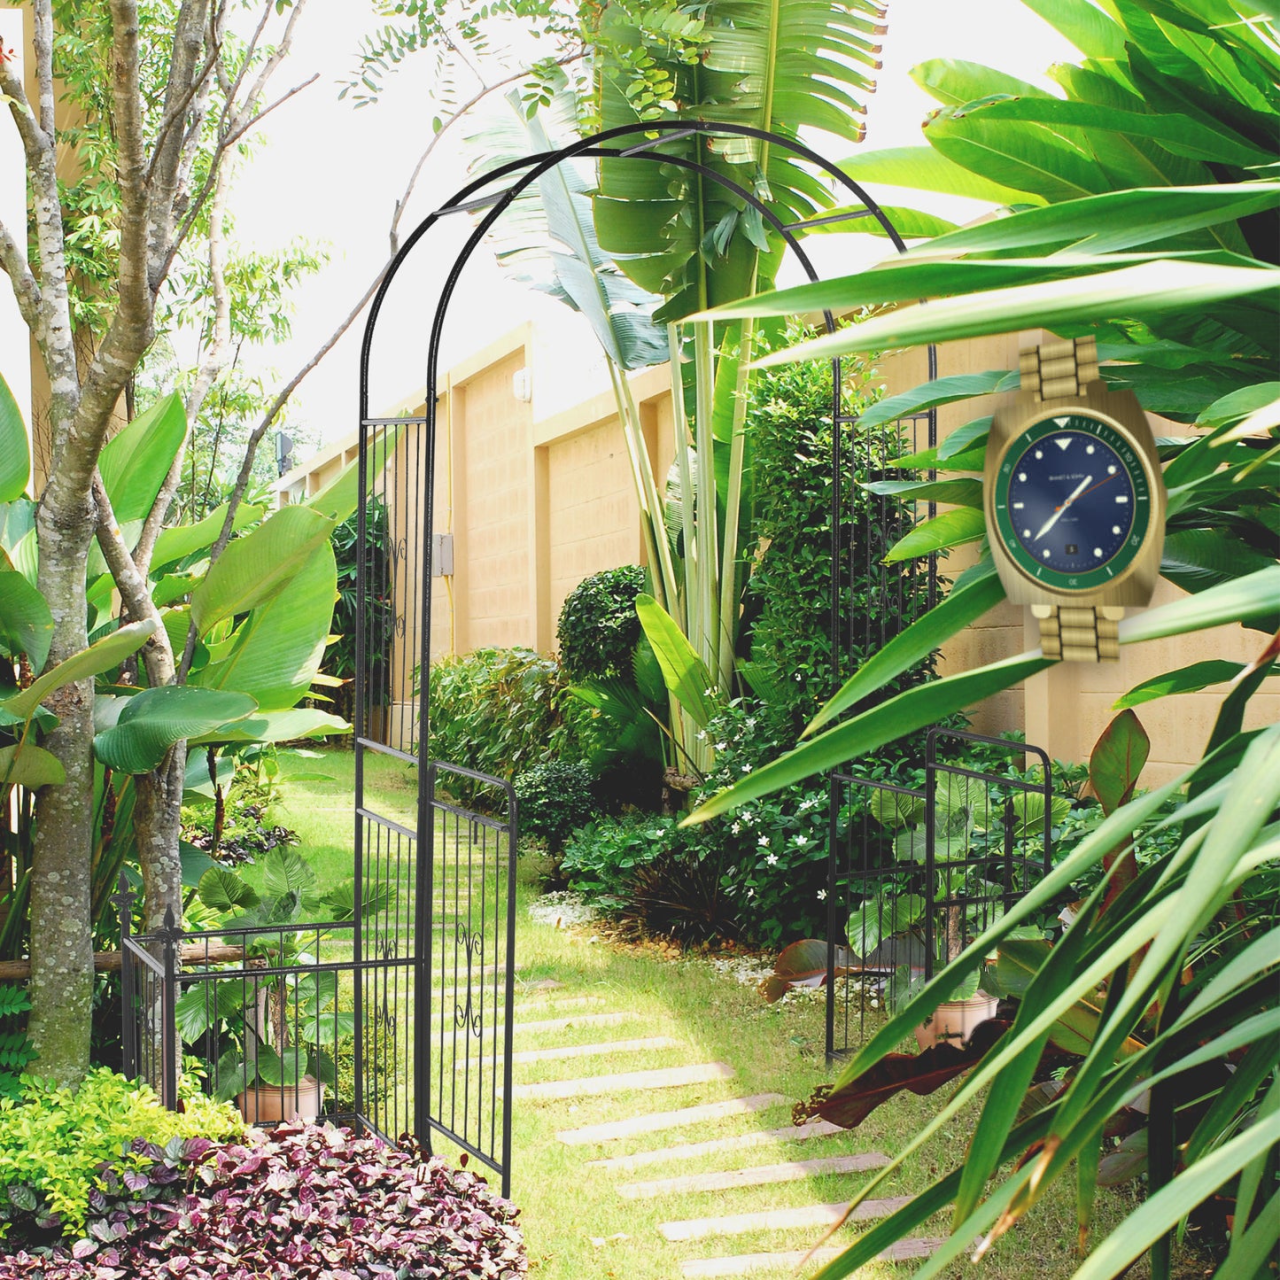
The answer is 1 h 38 min 11 s
